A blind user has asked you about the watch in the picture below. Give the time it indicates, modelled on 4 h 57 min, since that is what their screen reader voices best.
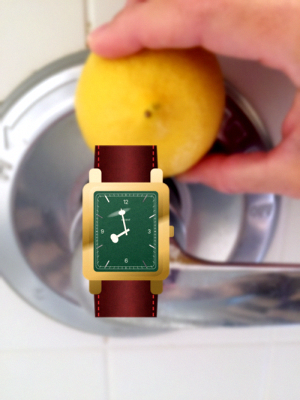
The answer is 7 h 58 min
